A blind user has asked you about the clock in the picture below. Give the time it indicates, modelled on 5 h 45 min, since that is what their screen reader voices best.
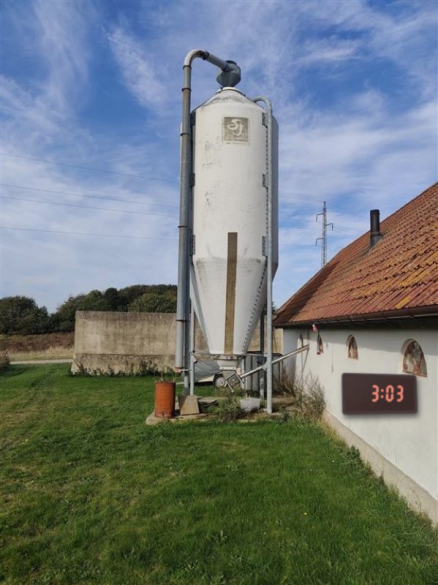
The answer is 3 h 03 min
